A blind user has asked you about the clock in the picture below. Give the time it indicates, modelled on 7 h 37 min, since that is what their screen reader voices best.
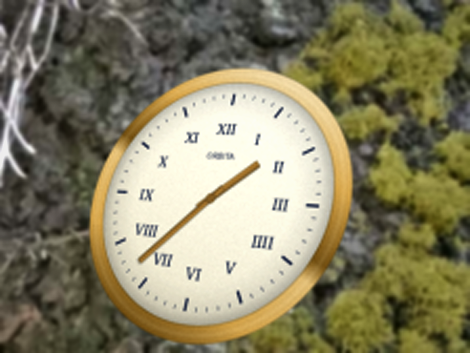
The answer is 1 h 37 min
